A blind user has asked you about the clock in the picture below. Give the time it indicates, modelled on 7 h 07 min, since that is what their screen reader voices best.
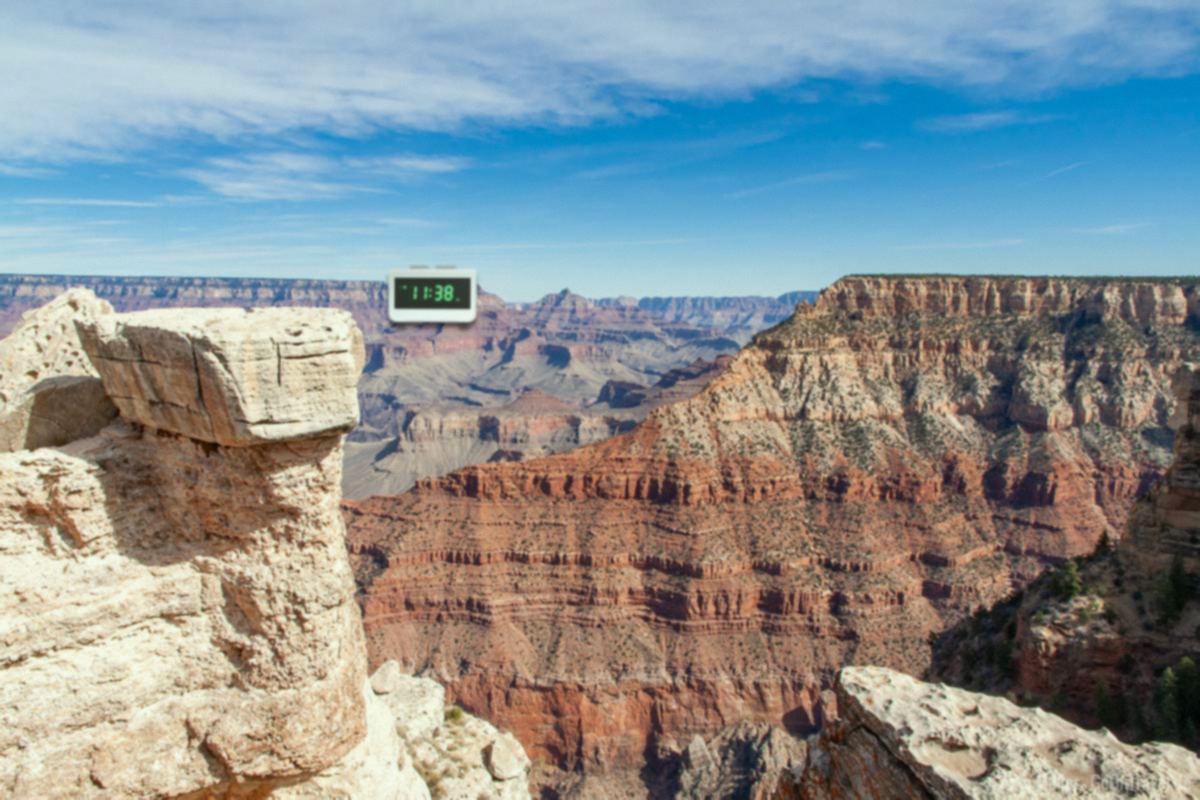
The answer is 11 h 38 min
